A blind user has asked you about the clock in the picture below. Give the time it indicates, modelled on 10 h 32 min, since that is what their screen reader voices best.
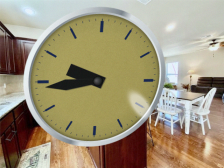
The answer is 9 h 44 min
